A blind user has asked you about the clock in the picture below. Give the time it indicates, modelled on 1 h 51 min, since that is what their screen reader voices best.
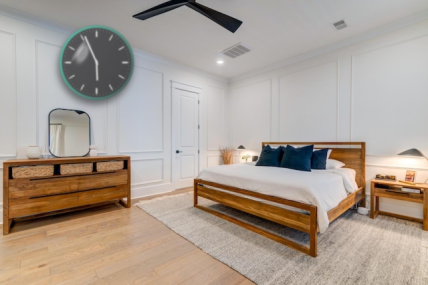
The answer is 5 h 56 min
